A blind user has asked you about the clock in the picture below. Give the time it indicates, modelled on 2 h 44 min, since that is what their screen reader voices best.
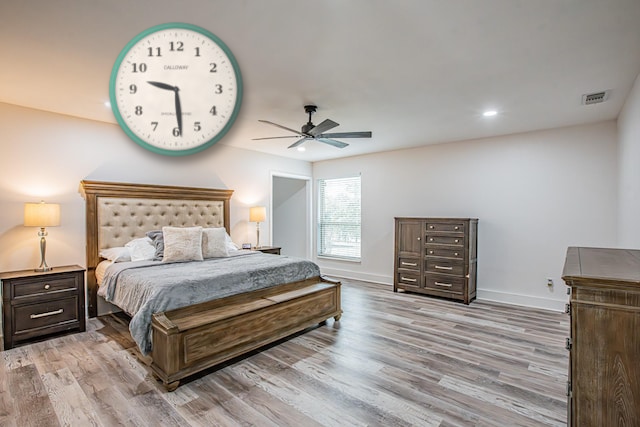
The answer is 9 h 29 min
